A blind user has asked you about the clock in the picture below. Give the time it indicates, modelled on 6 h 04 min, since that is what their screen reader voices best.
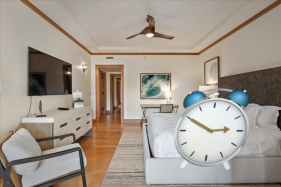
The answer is 2 h 50 min
